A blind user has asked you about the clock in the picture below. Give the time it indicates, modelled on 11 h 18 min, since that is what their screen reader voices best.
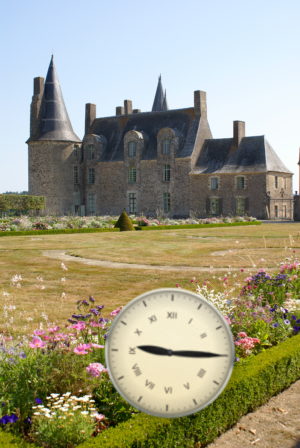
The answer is 9 h 15 min
